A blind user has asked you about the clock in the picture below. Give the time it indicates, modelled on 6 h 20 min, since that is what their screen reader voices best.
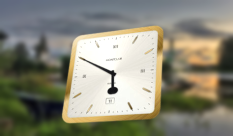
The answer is 5 h 50 min
